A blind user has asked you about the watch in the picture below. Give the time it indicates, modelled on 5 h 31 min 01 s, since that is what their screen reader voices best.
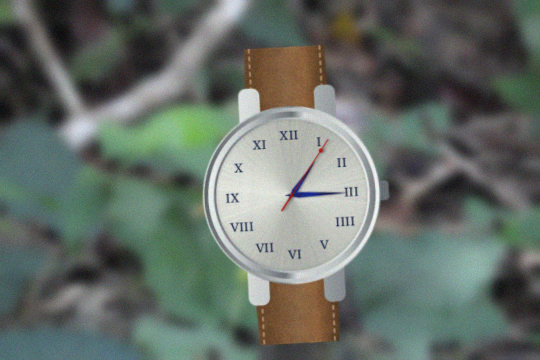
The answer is 1 h 15 min 06 s
